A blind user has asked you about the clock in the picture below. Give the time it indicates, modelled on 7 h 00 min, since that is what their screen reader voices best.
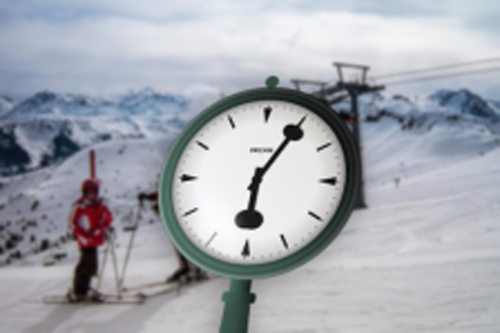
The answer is 6 h 05 min
